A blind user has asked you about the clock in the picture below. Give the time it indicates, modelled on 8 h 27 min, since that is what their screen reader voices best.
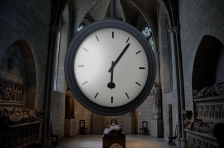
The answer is 6 h 06 min
